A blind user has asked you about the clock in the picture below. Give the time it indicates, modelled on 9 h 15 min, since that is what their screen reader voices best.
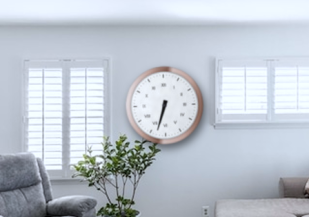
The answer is 6 h 33 min
